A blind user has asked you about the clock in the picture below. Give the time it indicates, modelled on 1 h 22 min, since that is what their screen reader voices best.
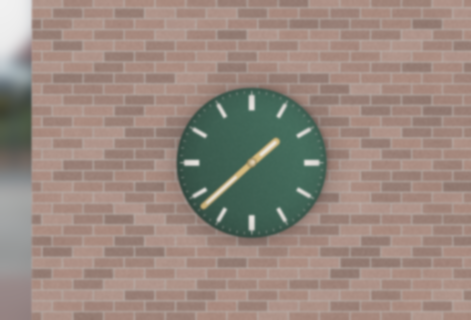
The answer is 1 h 38 min
